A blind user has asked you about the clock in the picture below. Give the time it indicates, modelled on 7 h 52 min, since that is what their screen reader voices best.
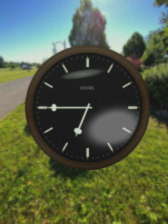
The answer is 6 h 45 min
